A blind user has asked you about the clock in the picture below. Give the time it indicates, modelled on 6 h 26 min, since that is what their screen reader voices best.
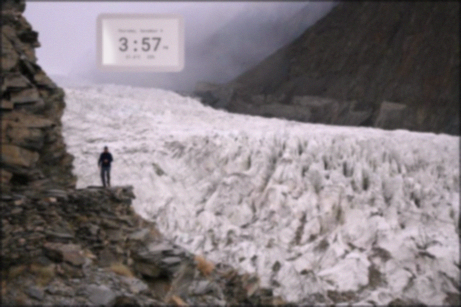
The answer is 3 h 57 min
